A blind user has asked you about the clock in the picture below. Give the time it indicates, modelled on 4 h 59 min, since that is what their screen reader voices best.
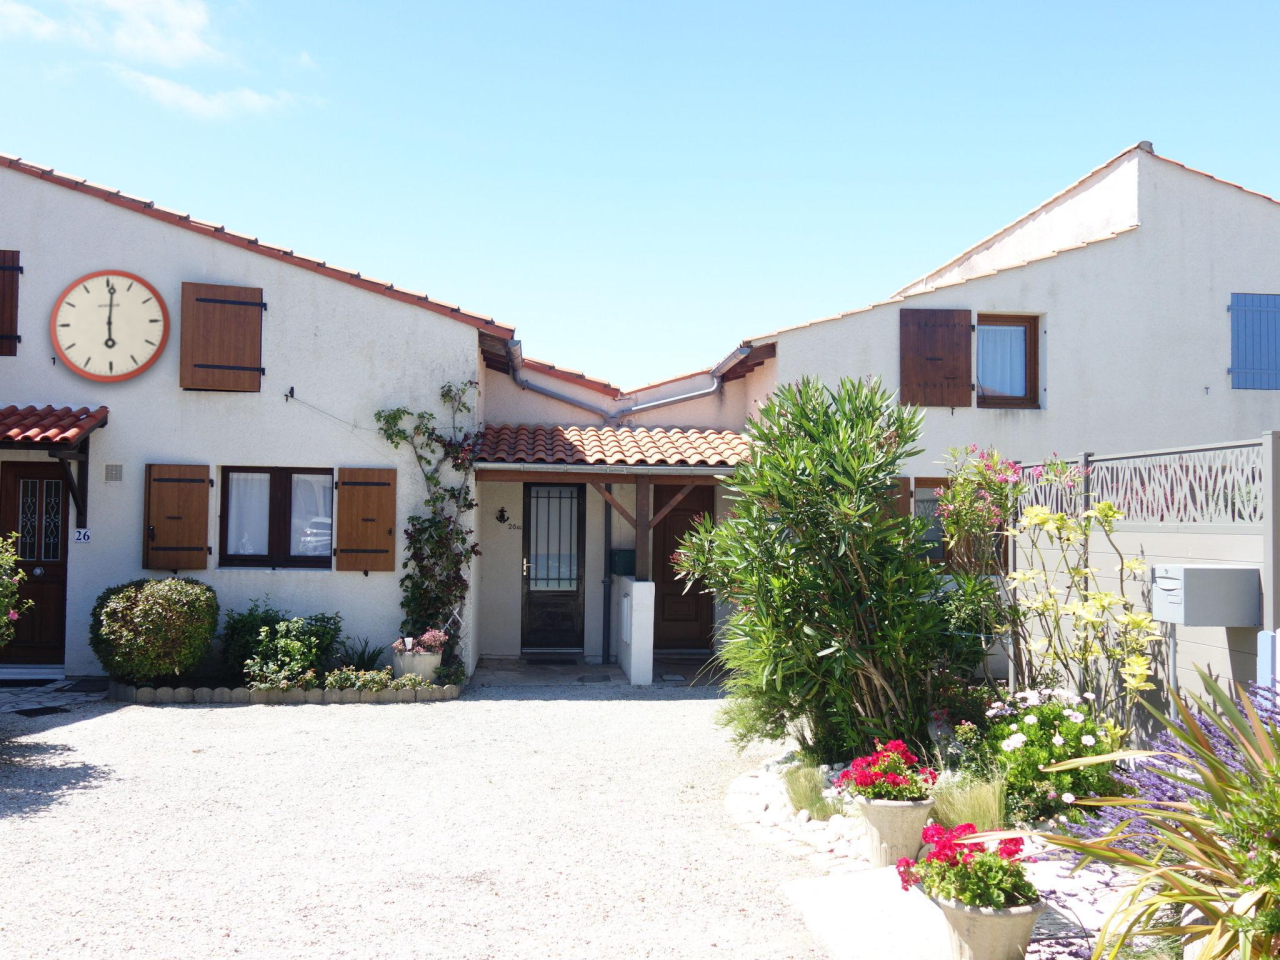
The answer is 6 h 01 min
